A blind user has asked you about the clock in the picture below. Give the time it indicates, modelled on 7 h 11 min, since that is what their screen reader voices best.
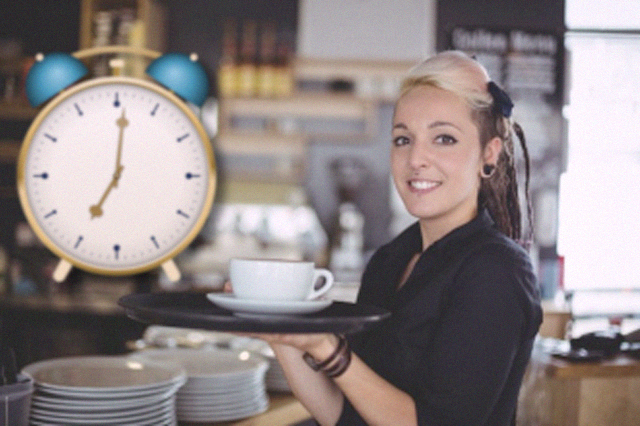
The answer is 7 h 01 min
